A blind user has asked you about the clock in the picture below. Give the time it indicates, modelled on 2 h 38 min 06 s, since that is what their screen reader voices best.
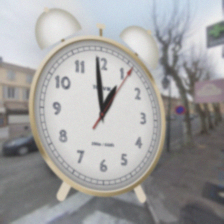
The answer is 12 h 59 min 06 s
